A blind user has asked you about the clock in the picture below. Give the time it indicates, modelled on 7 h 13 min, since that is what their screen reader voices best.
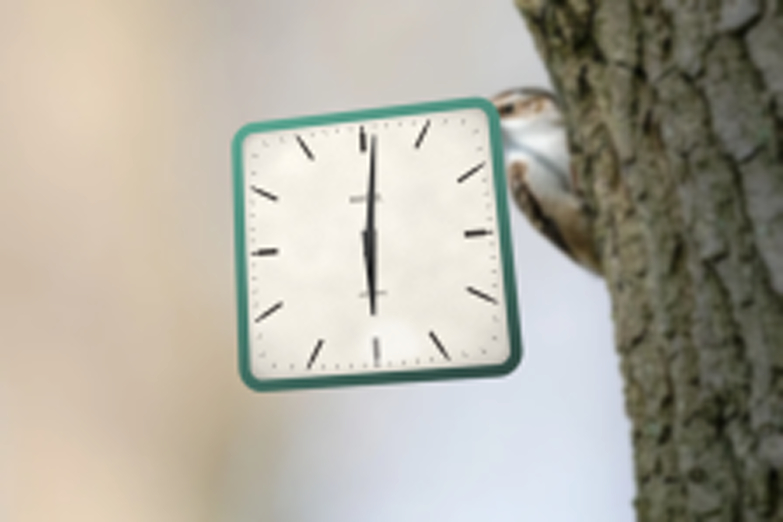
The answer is 6 h 01 min
